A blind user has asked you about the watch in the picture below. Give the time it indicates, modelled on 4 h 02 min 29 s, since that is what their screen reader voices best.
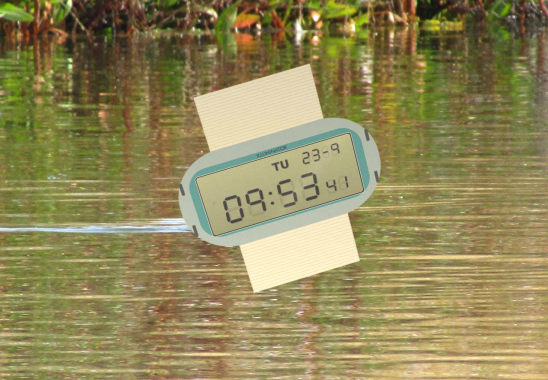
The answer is 9 h 53 min 41 s
